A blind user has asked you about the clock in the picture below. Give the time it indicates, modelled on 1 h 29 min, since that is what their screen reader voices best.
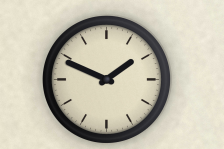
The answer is 1 h 49 min
